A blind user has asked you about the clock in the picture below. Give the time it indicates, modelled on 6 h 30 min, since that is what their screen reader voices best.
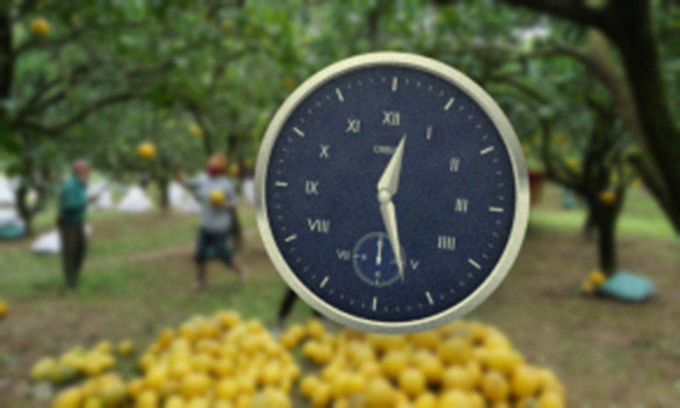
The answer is 12 h 27 min
